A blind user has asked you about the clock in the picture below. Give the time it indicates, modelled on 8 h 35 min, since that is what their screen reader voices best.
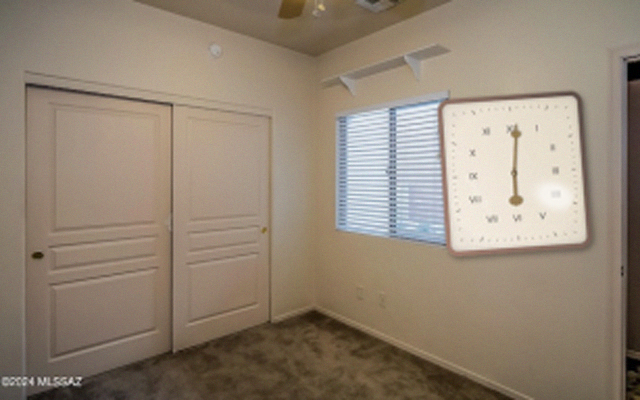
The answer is 6 h 01 min
